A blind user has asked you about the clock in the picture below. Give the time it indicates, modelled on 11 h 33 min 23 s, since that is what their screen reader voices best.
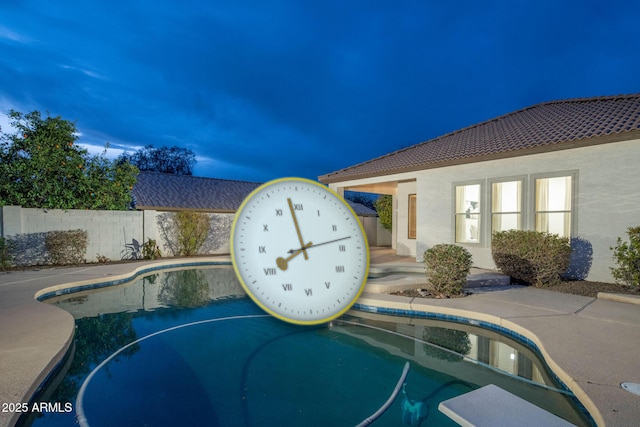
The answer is 7 h 58 min 13 s
